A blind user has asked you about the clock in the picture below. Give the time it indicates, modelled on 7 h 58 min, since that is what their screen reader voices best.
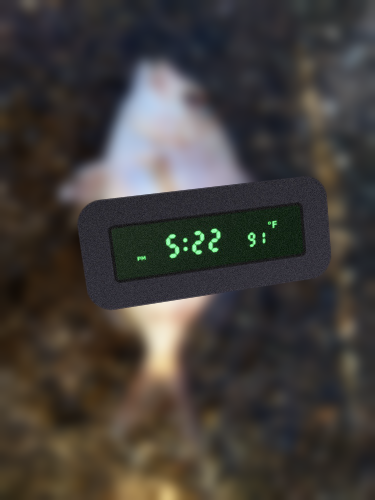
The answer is 5 h 22 min
